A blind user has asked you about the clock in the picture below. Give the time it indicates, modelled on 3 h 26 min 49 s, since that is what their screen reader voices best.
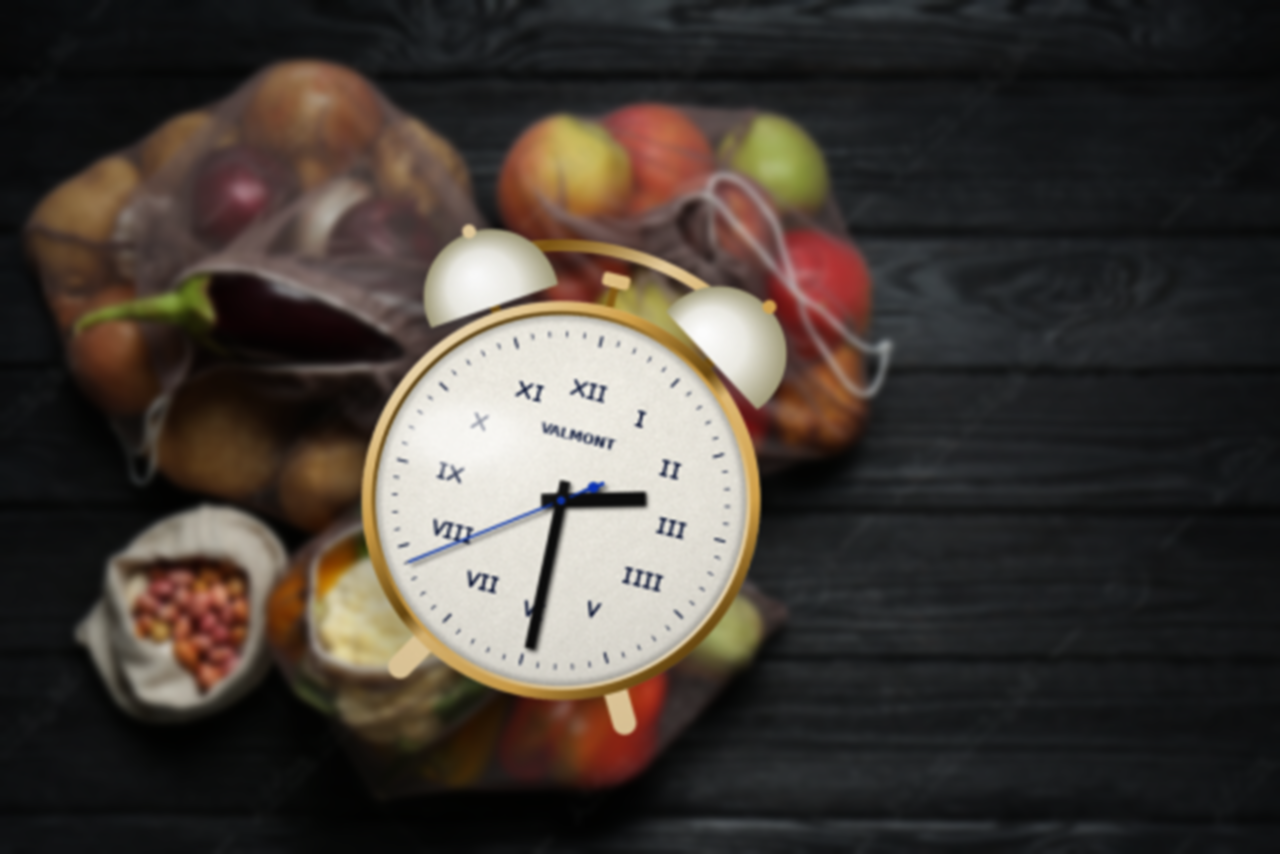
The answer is 2 h 29 min 39 s
